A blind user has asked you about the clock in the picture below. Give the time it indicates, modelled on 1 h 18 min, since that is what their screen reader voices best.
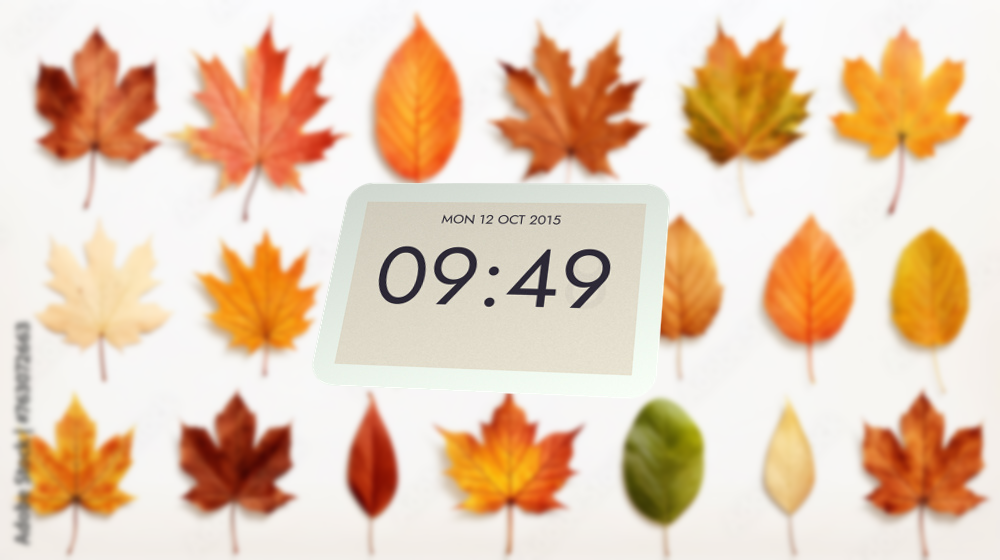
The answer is 9 h 49 min
